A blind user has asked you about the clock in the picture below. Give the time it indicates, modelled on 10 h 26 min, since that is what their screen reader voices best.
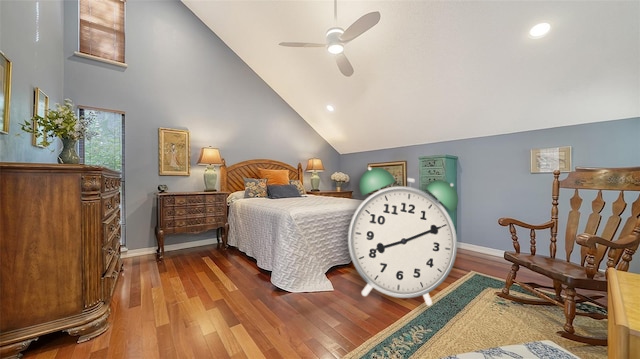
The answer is 8 h 10 min
